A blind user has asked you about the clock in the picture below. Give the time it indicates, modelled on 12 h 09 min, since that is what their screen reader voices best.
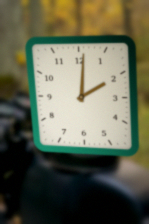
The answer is 2 h 01 min
